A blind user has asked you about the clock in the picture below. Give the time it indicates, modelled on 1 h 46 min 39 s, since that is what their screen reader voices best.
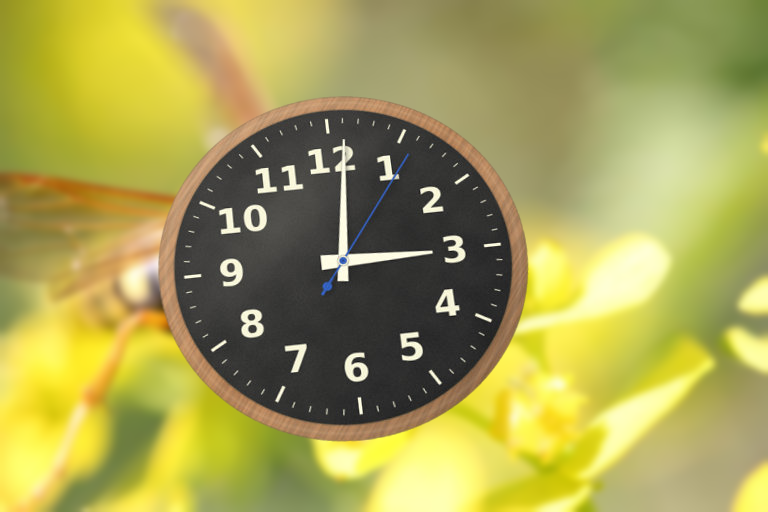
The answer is 3 h 01 min 06 s
